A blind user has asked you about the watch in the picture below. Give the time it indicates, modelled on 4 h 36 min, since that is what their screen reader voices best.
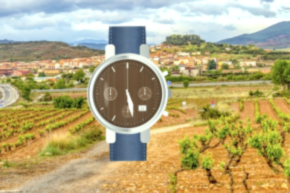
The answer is 5 h 28 min
